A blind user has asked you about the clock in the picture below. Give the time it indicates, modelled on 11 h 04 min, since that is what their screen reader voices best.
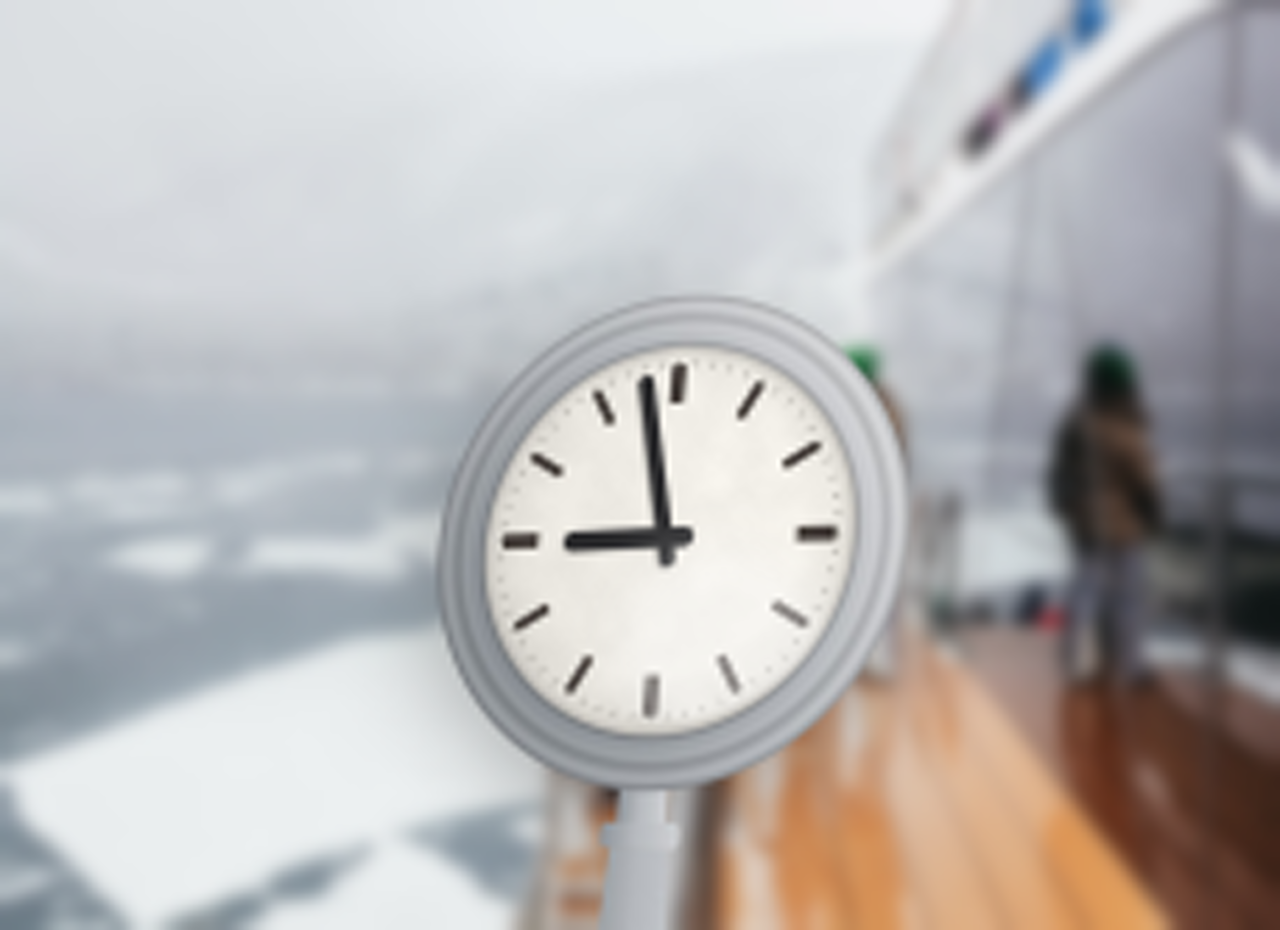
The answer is 8 h 58 min
